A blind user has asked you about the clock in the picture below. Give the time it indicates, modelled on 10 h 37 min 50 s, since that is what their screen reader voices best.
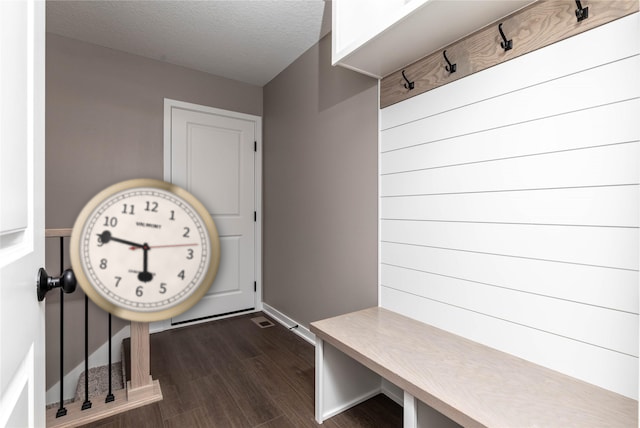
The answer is 5 h 46 min 13 s
